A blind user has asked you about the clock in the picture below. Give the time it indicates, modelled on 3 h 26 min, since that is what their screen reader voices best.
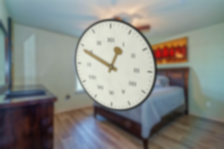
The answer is 12 h 49 min
